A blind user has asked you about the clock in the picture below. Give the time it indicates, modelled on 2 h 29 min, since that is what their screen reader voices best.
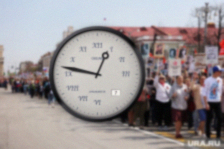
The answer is 12 h 47 min
